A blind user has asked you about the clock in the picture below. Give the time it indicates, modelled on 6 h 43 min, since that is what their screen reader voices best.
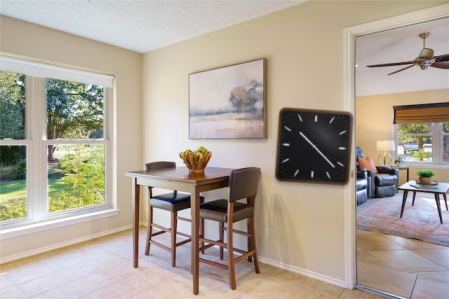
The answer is 10 h 22 min
